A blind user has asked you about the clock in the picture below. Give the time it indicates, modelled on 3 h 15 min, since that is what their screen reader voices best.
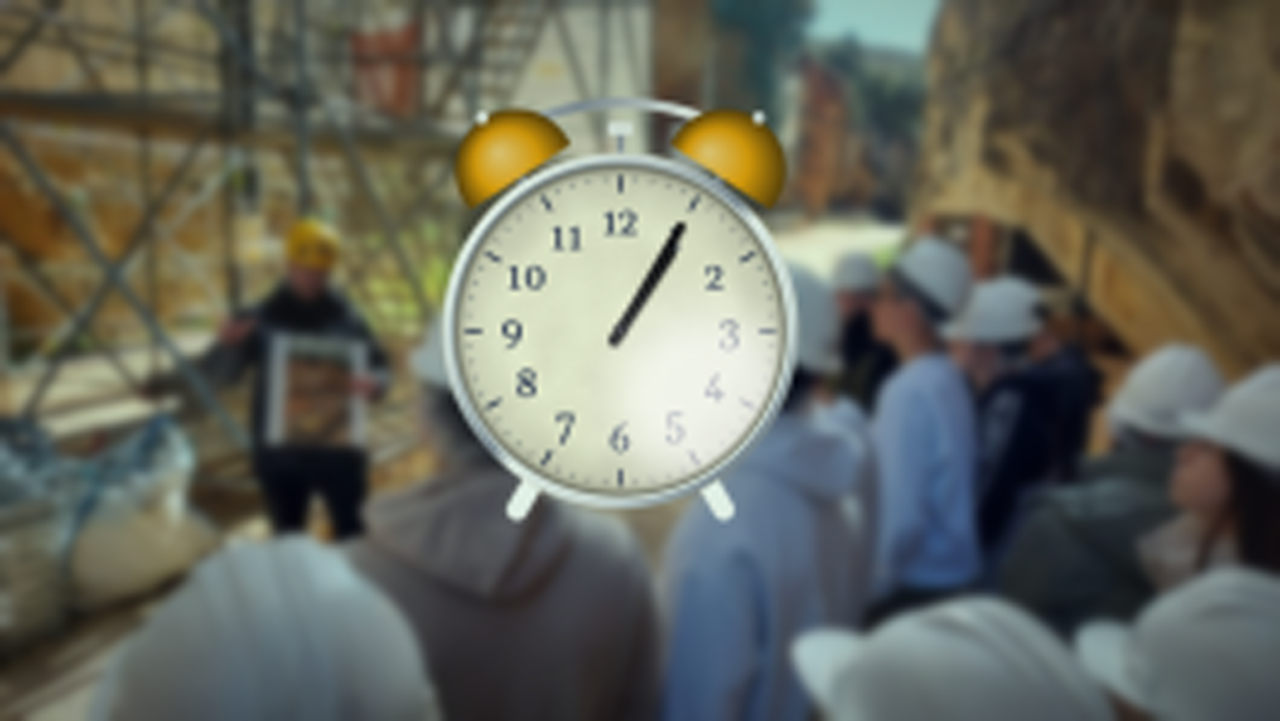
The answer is 1 h 05 min
